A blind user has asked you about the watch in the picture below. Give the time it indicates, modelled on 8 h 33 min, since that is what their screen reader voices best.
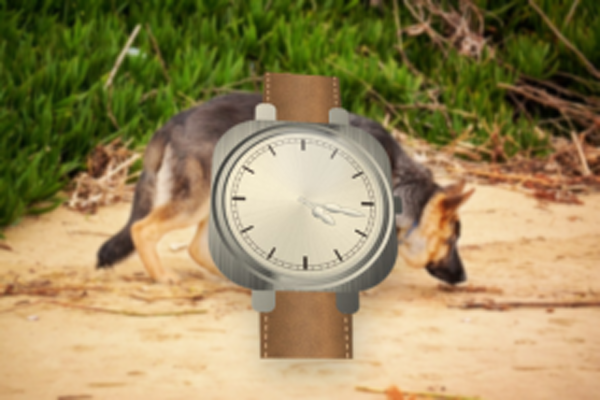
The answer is 4 h 17 min
